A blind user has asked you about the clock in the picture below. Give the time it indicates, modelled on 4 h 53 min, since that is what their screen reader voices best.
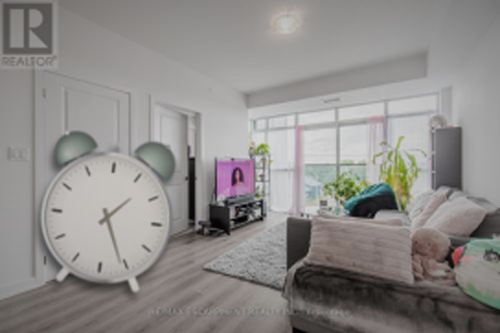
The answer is 1 h 26 min
